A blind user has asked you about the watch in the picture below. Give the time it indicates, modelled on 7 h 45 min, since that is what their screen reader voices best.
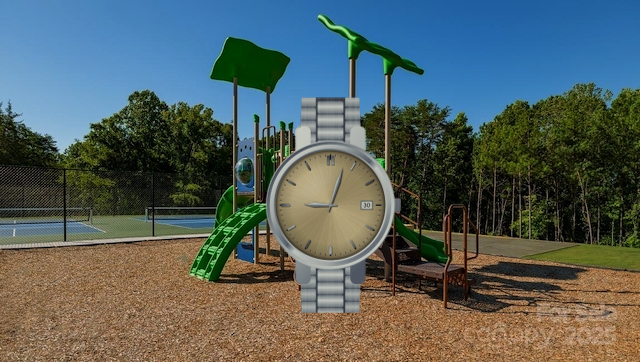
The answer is 9 h 03 min
